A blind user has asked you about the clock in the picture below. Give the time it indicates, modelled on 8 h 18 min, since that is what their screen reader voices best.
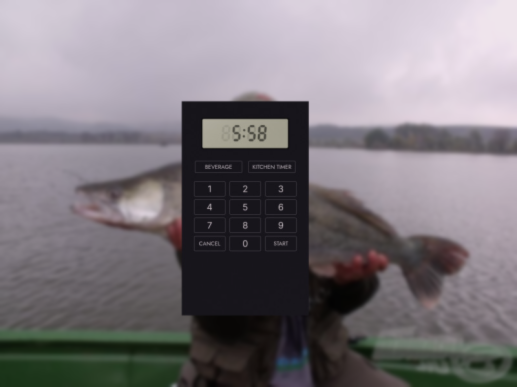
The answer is 5 h 58 min
